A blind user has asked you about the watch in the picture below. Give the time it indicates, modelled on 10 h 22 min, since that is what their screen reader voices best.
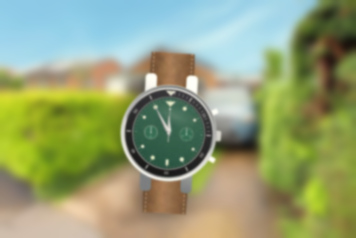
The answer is 11 h 55 min
